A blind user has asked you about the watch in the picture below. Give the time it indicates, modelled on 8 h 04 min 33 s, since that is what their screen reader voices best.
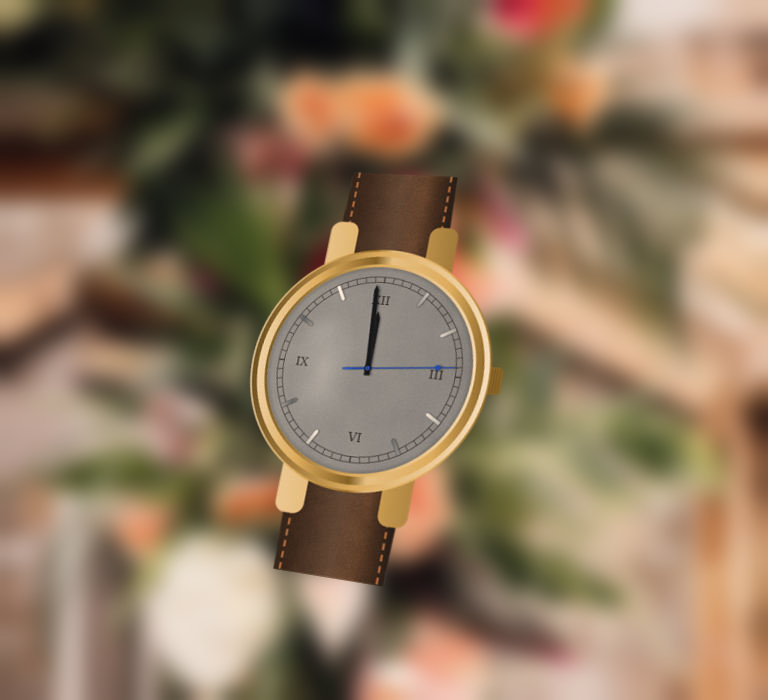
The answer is 11 h 59 min 14 s
